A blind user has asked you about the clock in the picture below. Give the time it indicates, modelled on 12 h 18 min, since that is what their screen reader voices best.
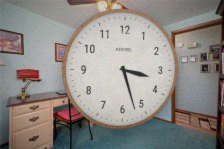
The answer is 3 h 27 min
